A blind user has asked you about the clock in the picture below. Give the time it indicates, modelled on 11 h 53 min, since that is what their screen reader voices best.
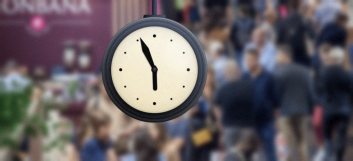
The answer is 5 h 56 min
